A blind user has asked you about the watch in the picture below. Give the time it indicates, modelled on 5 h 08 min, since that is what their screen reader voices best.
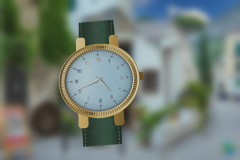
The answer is 4 h 41 min
